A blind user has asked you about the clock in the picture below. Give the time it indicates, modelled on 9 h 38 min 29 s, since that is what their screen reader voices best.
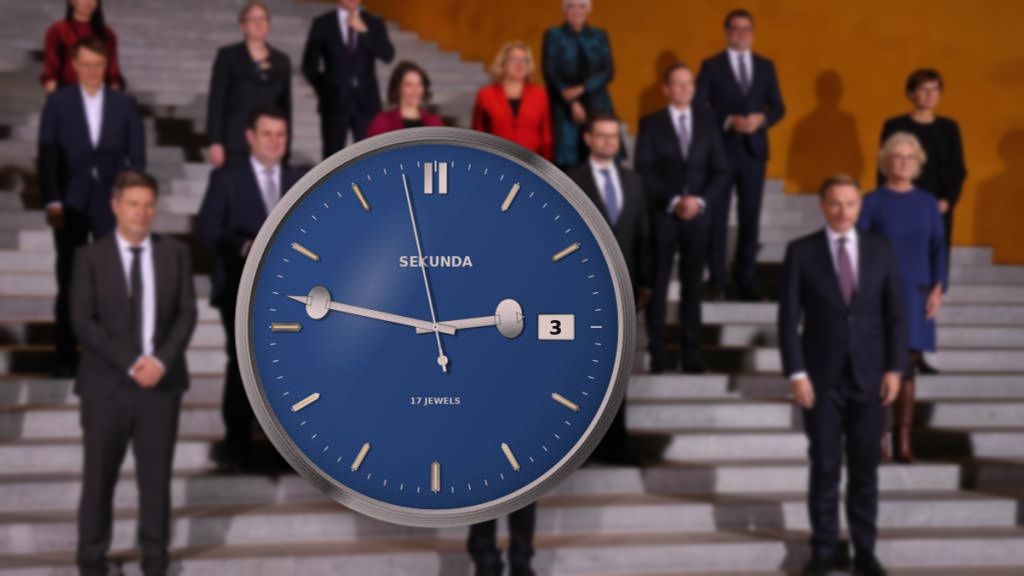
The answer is 2 h 46 min 58 s
